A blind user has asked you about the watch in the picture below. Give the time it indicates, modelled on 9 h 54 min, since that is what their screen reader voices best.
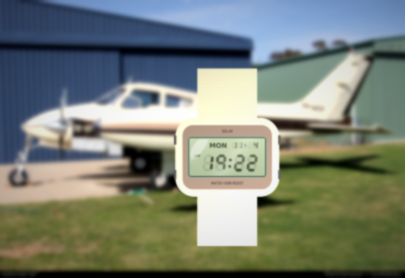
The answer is 19 h 22 min
